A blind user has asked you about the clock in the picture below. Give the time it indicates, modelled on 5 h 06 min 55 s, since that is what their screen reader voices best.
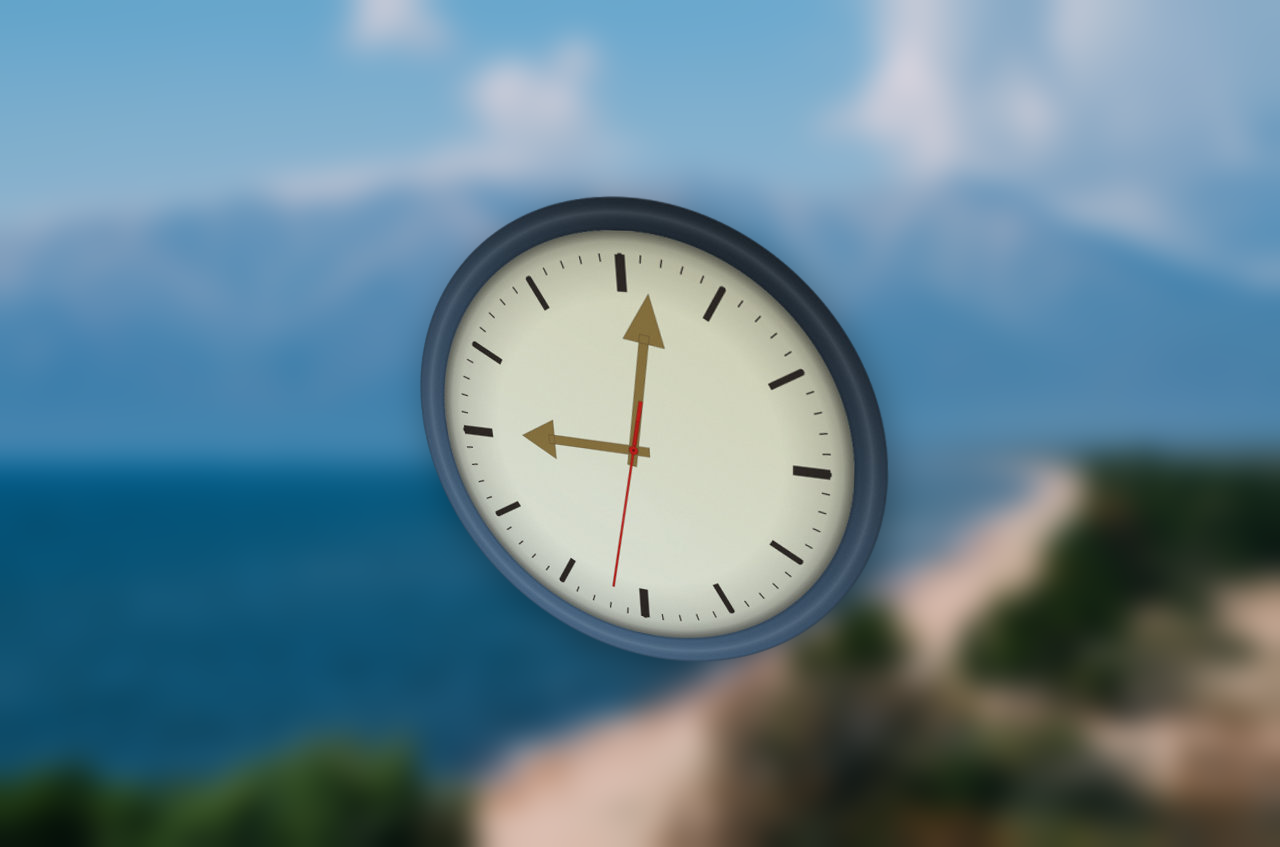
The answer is 9 h 01 min 32 s
